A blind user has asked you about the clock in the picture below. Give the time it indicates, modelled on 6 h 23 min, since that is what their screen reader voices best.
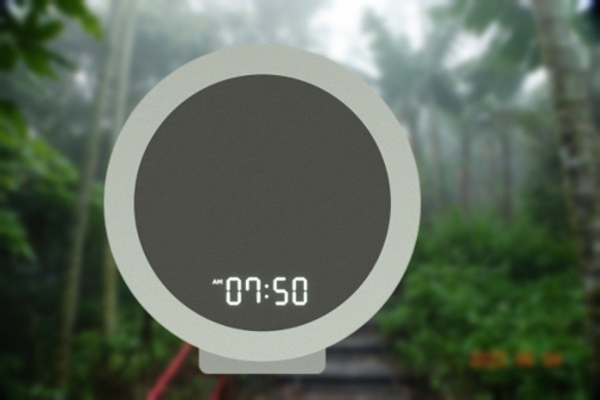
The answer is 7 h 50 min
